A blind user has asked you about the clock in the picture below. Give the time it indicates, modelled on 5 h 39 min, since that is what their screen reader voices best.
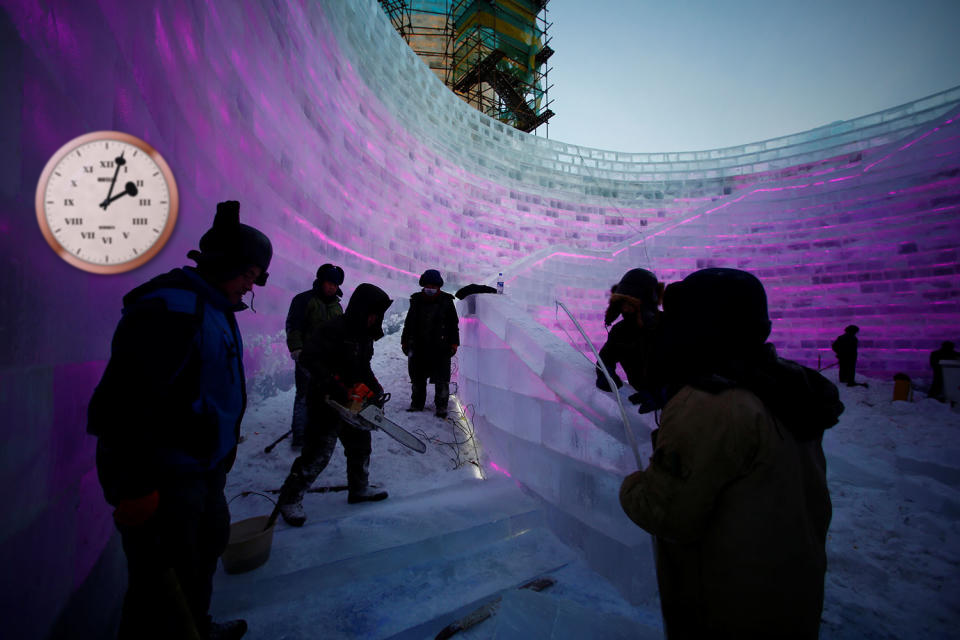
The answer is 2 h 03 min
